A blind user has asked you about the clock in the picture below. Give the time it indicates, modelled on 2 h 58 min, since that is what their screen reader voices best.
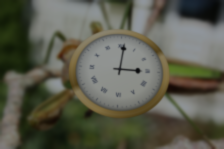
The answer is 3 h 01 min
